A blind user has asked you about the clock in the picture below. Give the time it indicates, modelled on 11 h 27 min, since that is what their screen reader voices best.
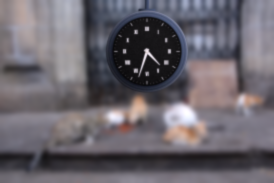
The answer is 4 h 33 min
